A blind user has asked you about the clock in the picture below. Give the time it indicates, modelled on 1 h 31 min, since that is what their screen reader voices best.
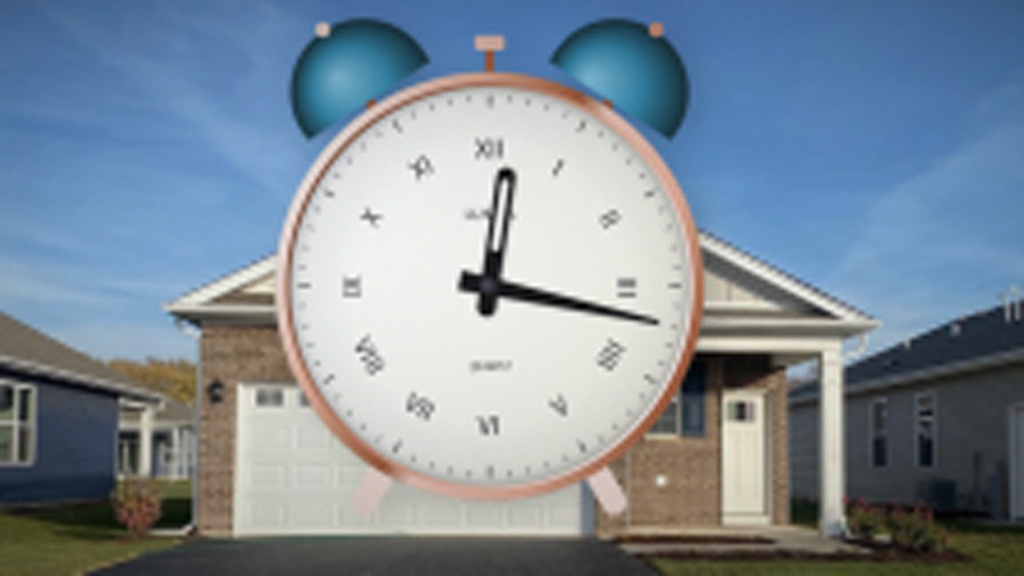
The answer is 12 h 17 min
